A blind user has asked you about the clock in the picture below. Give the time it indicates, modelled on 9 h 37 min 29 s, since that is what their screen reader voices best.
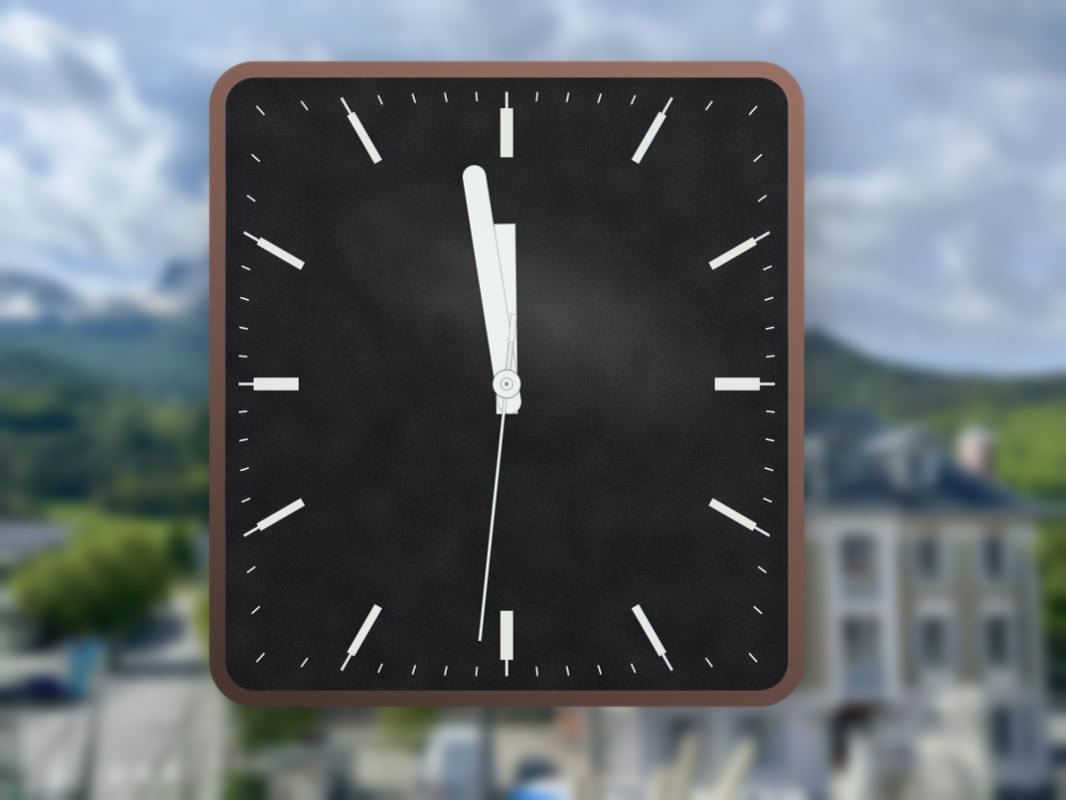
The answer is 11 h 58 min 31 s
